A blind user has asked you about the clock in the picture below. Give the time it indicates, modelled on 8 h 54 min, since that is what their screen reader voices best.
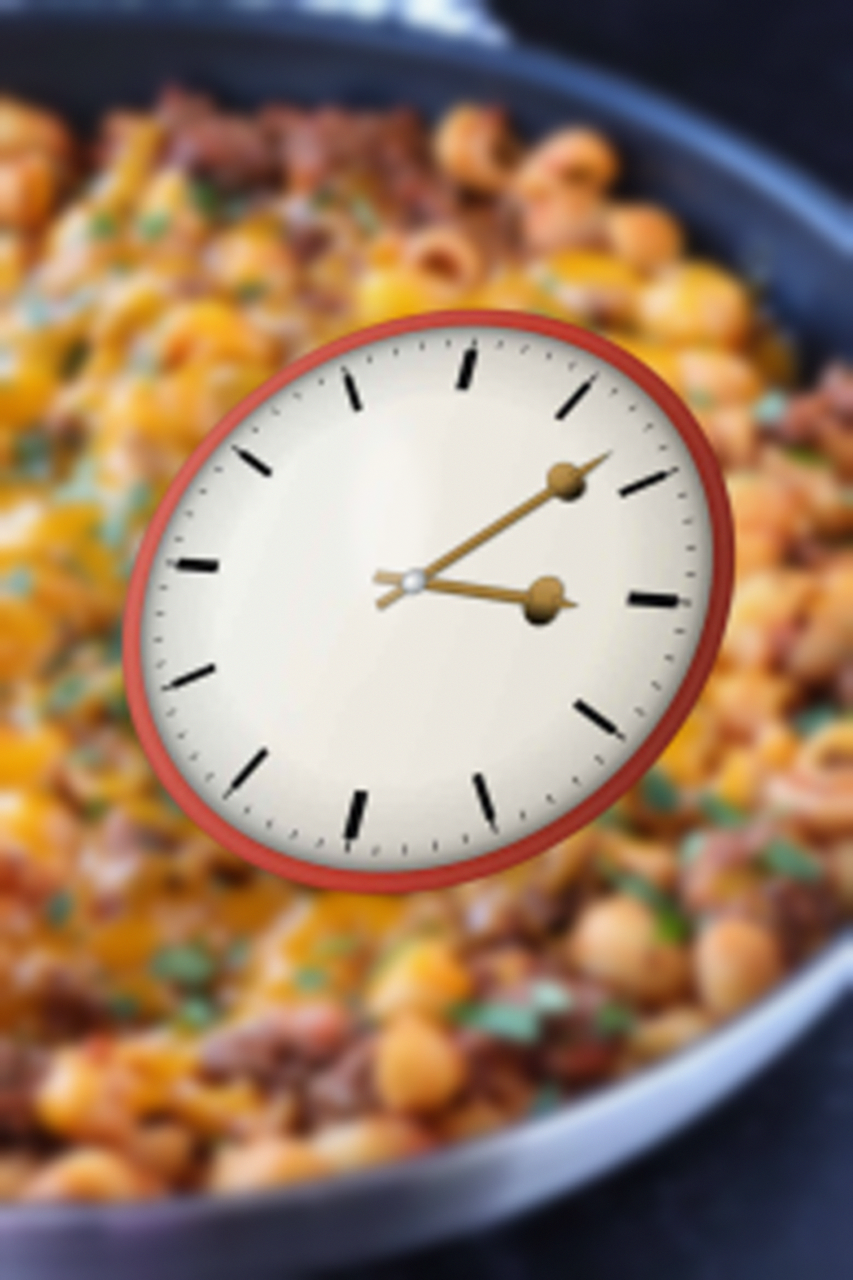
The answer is 3 h 08 min
